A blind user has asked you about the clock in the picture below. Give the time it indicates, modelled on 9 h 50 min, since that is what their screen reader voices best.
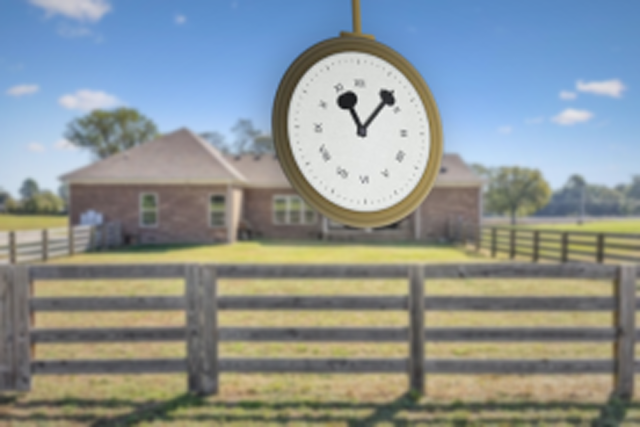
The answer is 11 h 07 min
